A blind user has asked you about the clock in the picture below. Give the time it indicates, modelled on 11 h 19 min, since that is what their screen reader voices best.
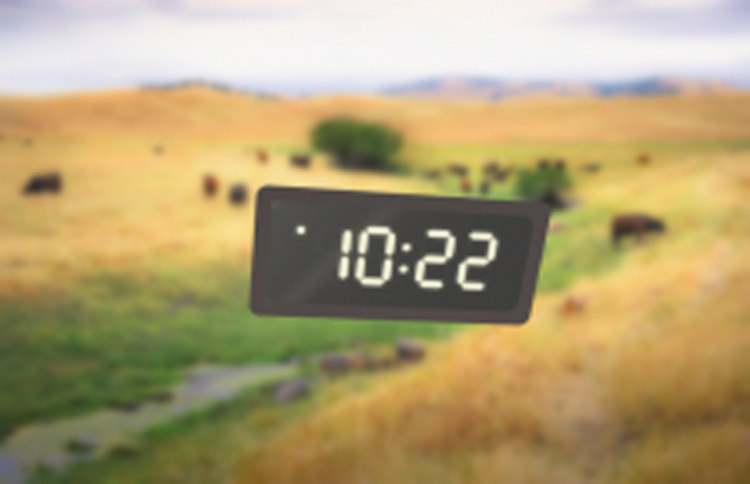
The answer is 10 h 22 min
